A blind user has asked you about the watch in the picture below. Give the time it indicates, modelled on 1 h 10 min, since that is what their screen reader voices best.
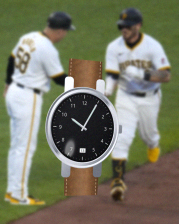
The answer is 10 h 05 min
